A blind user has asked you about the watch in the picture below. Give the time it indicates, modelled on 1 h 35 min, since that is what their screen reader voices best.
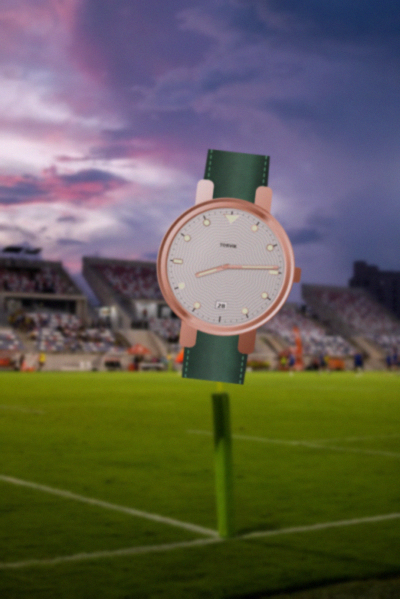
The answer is 8 h 14 min
